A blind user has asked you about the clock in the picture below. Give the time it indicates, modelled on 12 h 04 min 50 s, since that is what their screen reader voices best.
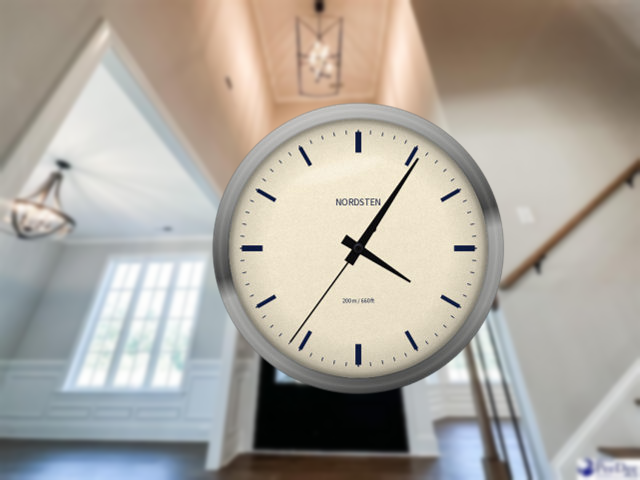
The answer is 4 h 05 min 36 s
